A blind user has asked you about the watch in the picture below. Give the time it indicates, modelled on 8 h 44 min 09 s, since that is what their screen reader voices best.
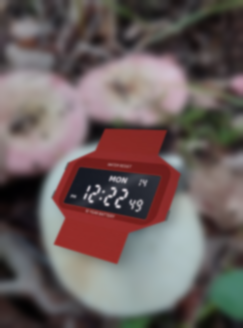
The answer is 12 h 22 min 49 s
